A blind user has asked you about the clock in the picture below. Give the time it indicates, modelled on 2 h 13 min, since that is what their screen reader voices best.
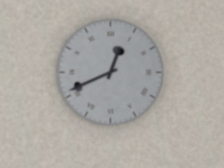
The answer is 12 h 41 min
